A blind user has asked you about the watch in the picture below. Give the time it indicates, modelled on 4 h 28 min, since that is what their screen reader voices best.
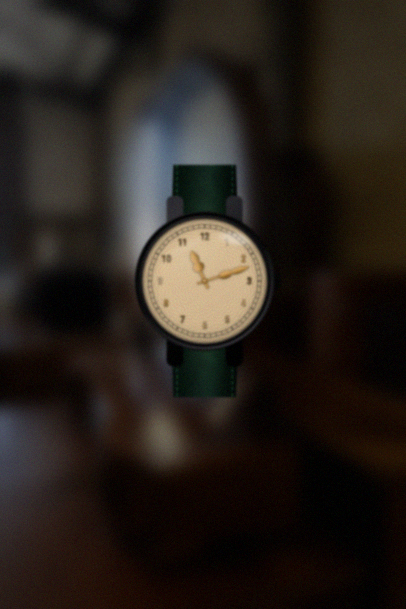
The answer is 11 h 12 min
